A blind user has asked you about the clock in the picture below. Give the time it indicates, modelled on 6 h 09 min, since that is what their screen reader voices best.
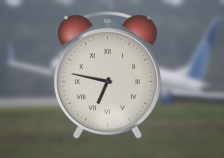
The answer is 6 h 47 min
